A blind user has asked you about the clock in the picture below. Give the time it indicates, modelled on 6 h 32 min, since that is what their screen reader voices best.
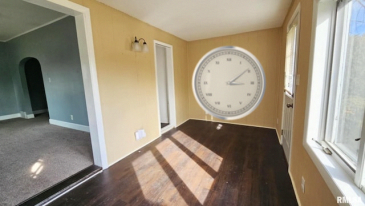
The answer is 3 h 09 min
